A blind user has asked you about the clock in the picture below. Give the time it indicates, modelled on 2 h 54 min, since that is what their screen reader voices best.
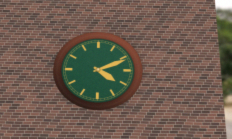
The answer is 4 h 11 min
